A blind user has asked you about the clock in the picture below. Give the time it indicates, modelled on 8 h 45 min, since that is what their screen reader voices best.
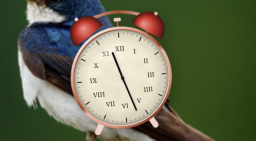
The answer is 11 h 27 min
